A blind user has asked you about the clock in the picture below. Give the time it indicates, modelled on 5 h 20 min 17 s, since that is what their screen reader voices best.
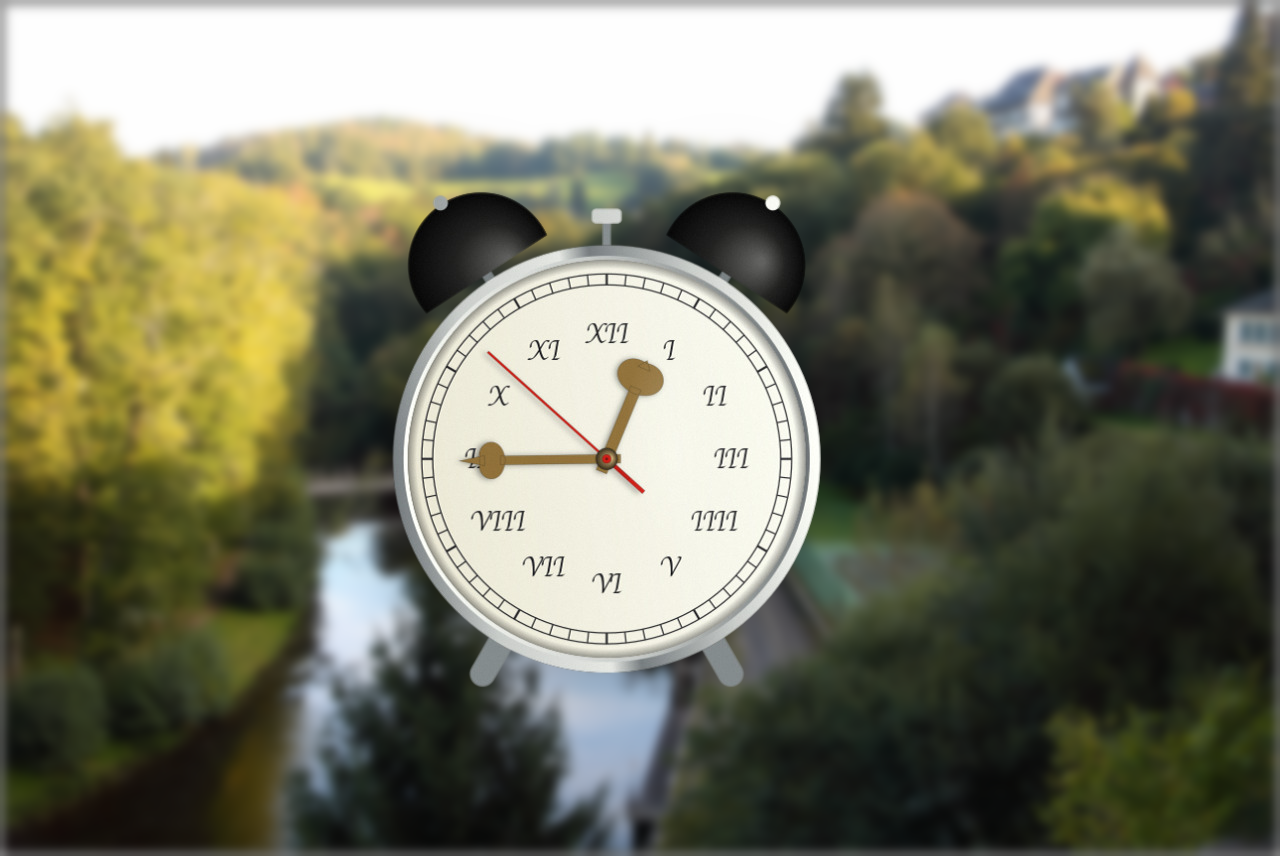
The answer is 12 h 44 min 52 s
